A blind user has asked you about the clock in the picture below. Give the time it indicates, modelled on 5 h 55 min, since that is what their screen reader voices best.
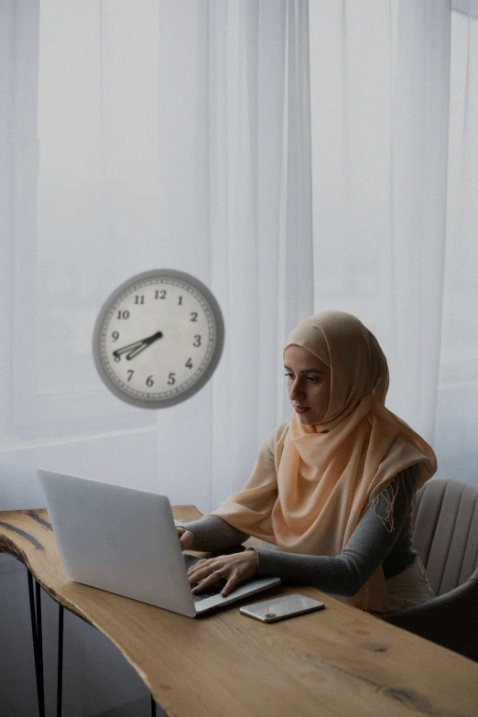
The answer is 7 h 41 min
